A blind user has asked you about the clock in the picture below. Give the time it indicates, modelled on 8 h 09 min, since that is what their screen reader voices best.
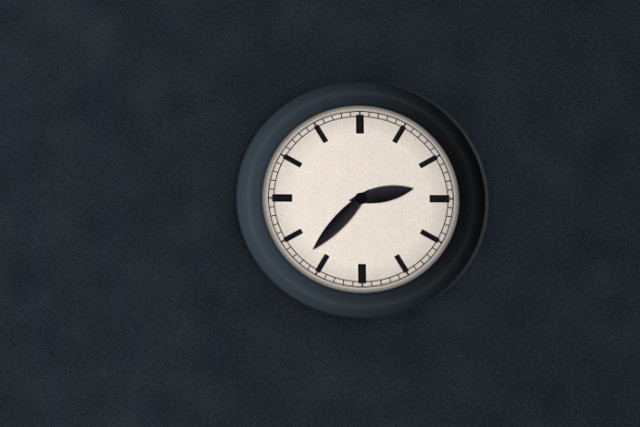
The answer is 2 h 37 min
